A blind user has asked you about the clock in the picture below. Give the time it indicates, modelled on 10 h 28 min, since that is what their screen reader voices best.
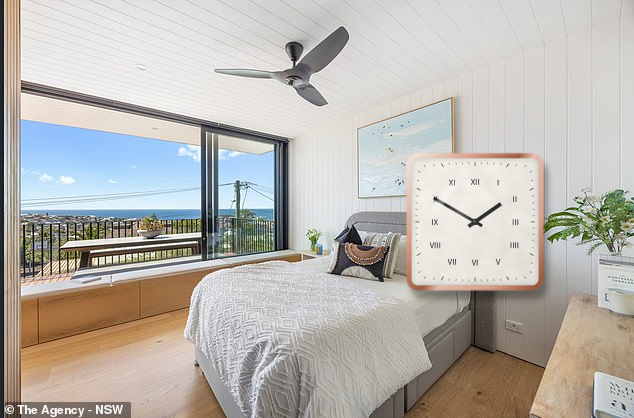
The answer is 1 h 50 min
